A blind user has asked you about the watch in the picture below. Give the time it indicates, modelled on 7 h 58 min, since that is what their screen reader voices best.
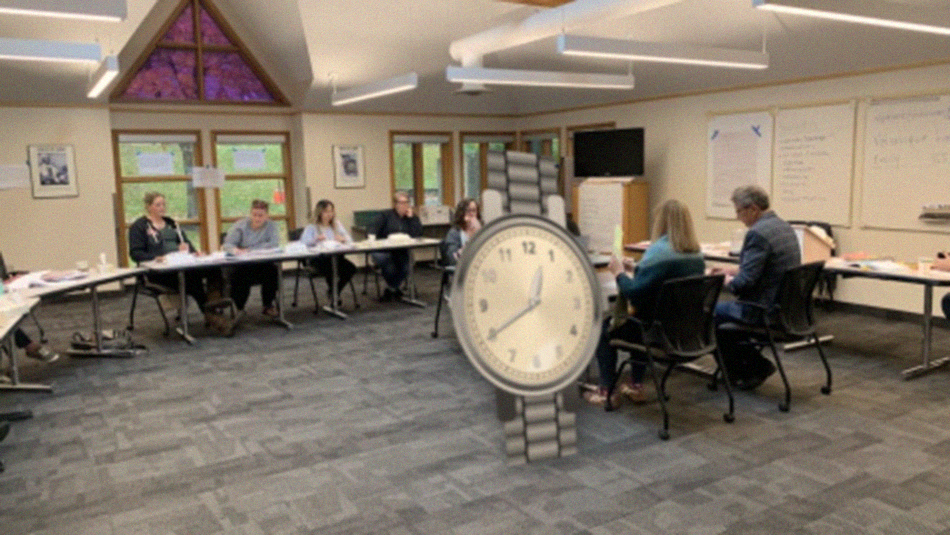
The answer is 12 h 40 min
